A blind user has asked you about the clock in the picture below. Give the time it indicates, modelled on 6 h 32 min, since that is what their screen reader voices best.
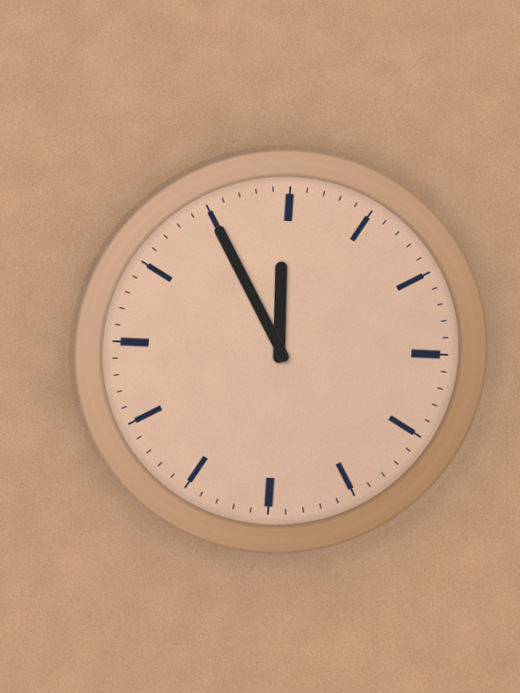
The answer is 11 h 55 min
